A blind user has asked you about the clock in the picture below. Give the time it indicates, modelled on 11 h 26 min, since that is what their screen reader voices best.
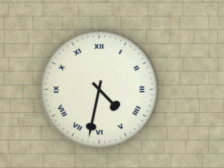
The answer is 4 h 32 min
